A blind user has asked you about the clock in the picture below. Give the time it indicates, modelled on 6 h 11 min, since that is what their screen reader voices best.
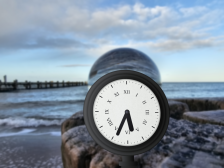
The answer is 5 h 34 min
